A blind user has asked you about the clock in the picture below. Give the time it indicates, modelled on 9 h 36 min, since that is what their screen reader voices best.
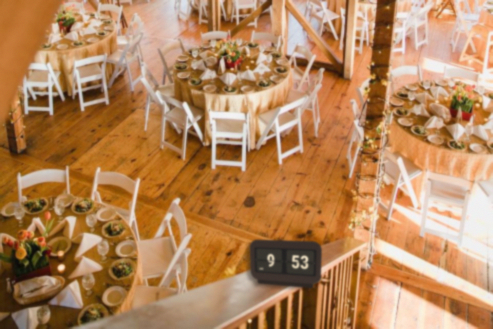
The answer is 9 h 53 min
